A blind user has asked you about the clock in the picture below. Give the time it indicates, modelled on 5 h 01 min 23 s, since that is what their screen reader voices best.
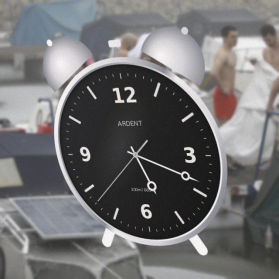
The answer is 5 h 18 min 38 s
